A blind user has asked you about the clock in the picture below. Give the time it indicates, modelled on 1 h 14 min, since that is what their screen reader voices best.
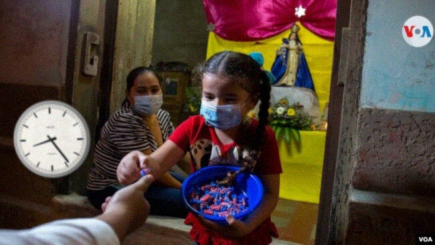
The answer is 8 h 24 min
